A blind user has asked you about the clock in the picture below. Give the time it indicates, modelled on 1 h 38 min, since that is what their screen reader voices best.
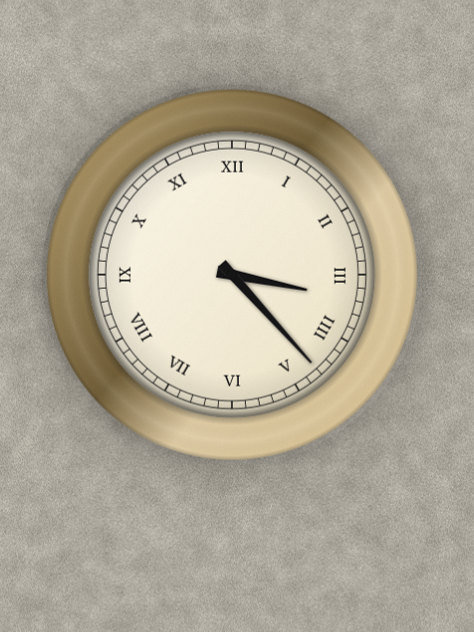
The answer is 3 h 23 min
